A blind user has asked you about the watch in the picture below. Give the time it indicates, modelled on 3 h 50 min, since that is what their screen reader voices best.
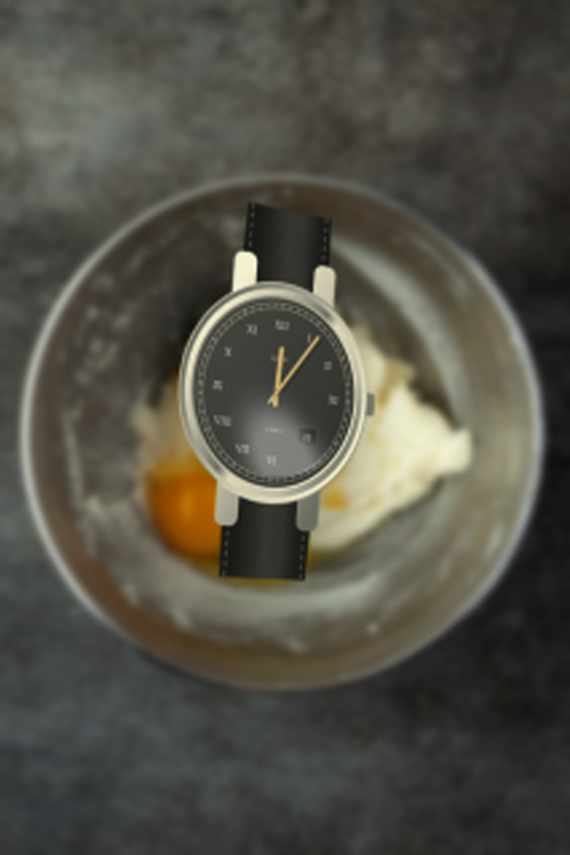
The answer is 12 h 06 min
